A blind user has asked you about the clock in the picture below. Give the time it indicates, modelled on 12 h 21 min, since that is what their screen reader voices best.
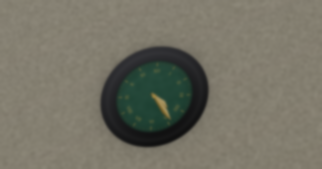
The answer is 4 h 24 min
